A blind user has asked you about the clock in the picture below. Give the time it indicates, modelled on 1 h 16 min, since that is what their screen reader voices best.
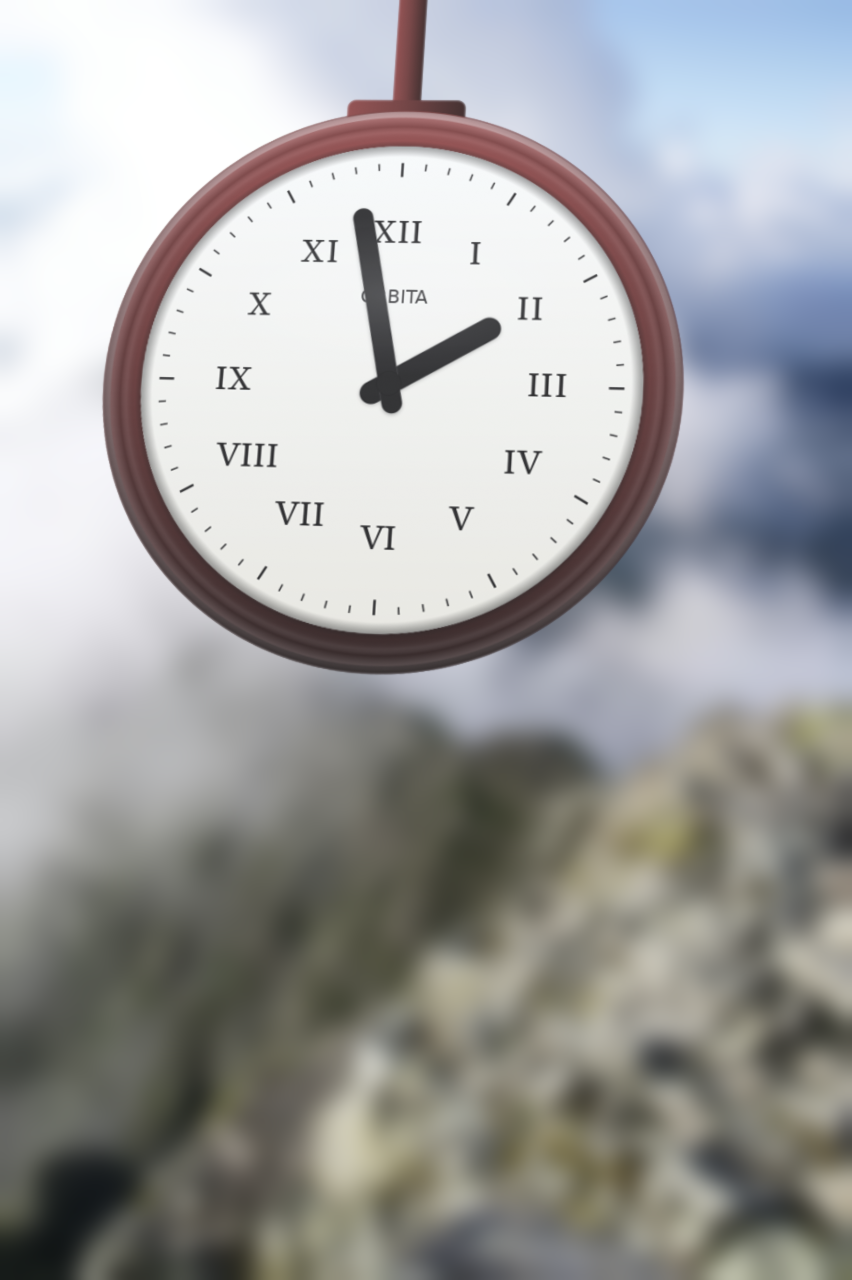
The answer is 1 h 58 min
